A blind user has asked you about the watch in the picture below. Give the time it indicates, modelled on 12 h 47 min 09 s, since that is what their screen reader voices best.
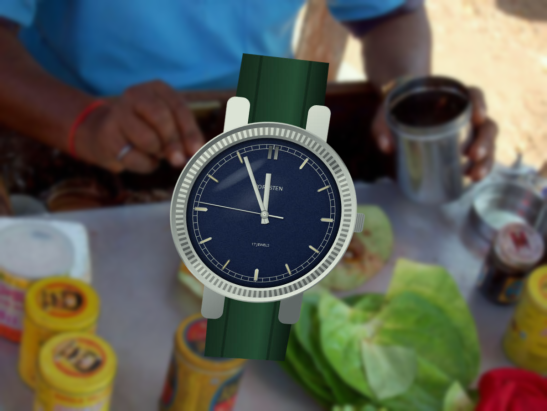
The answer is 11 h 55 min 46 s
